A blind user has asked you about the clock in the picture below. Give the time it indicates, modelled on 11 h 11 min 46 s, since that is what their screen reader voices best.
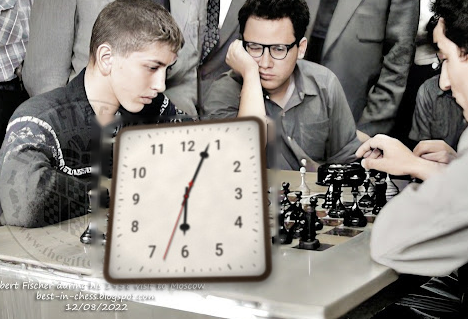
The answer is 6 h 03 min 33 s
